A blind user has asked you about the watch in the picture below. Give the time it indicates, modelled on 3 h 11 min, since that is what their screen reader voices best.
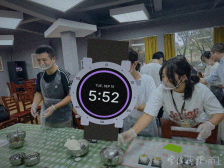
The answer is 5 h 52 min
